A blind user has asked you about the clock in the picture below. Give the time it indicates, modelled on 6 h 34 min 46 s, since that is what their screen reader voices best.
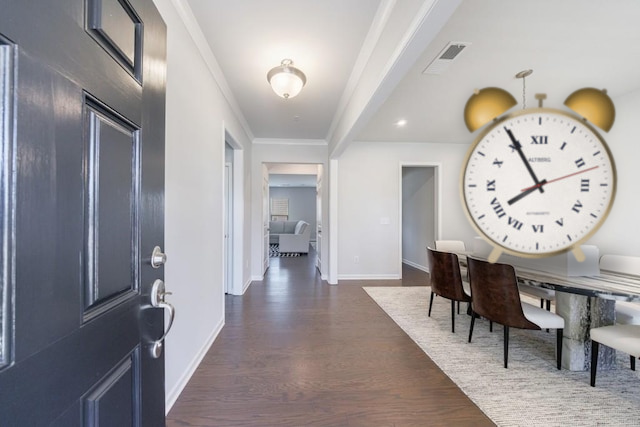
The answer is 7 h 55 min 12 s
